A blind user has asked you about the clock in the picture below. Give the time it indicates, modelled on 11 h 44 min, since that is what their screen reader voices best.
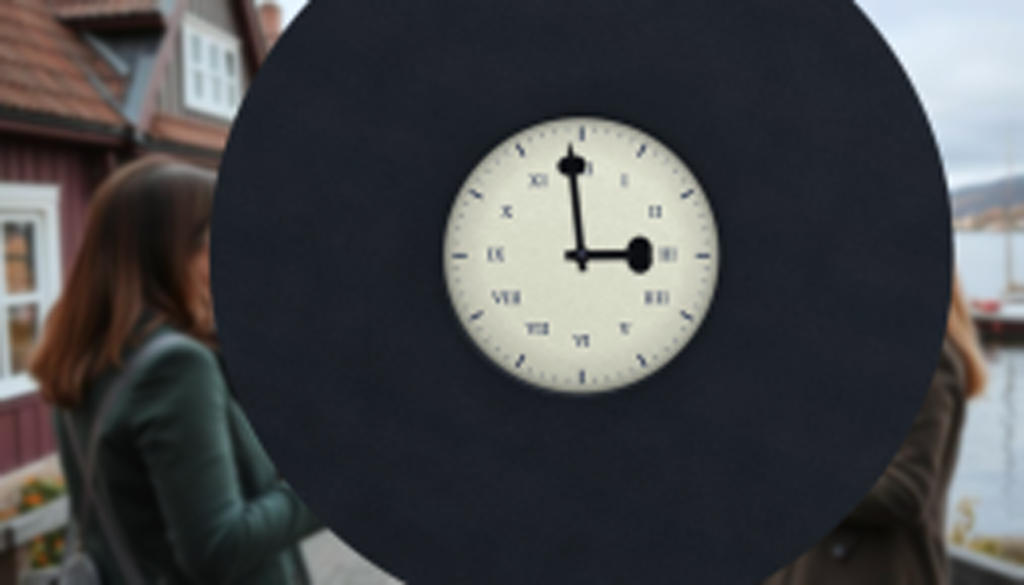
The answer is 2 h 59 min
